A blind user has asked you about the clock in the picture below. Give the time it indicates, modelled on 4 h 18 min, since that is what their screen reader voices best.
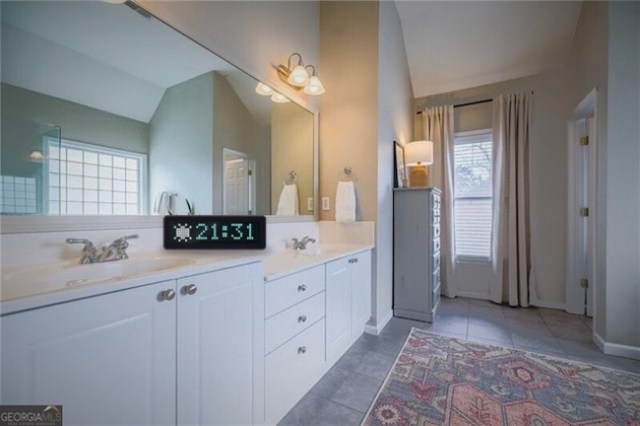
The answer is 21 h 31 min
